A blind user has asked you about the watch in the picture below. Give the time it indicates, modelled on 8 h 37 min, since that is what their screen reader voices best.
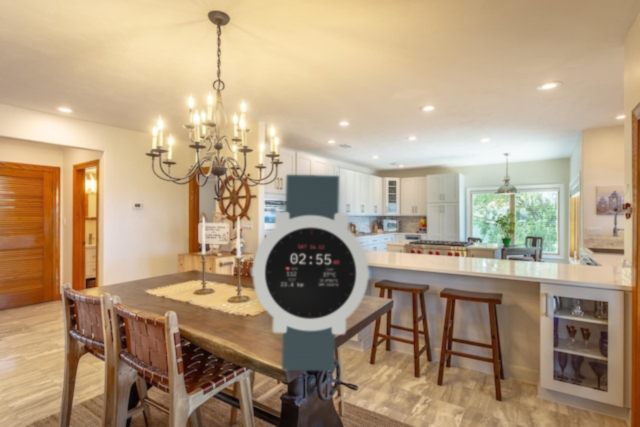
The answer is 2 h 55 min
